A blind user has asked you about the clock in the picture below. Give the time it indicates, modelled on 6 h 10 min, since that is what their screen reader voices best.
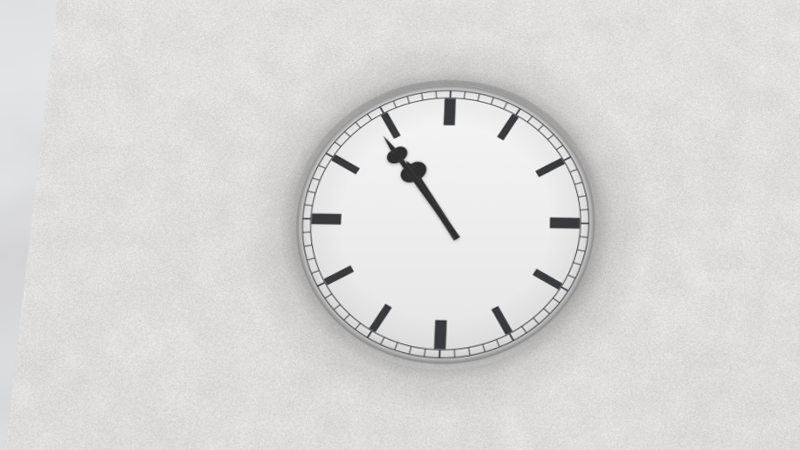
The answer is 10 h 54 min
